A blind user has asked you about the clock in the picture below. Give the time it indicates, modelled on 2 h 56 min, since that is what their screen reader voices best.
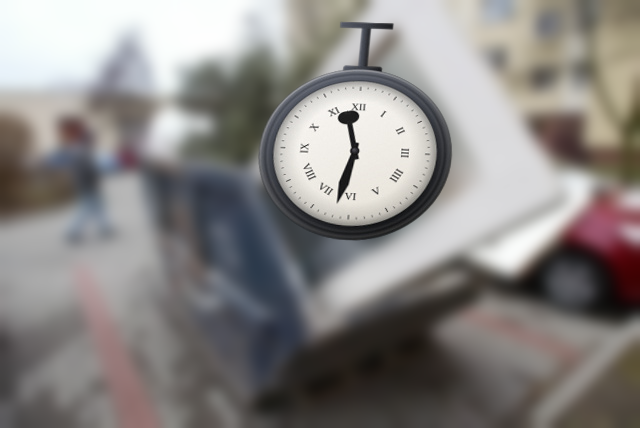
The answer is 11 h 32 min
